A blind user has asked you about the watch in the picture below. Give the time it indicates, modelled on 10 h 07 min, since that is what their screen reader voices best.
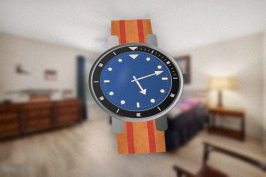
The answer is 5 h 12 min
